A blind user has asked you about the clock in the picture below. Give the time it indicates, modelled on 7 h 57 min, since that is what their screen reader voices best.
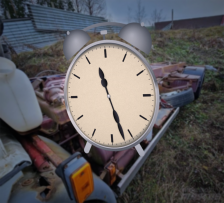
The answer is 11 h 27 min
